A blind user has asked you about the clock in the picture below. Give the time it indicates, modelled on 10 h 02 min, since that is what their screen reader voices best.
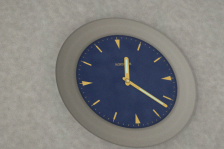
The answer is 12 h 22 min
